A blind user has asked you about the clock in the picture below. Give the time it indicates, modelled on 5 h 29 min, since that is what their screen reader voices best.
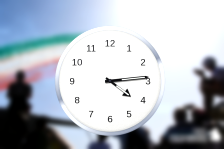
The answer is 4 h 14 min
